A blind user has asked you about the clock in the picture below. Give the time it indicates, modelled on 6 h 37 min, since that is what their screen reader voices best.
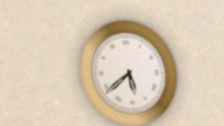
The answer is 5 h 39 min
